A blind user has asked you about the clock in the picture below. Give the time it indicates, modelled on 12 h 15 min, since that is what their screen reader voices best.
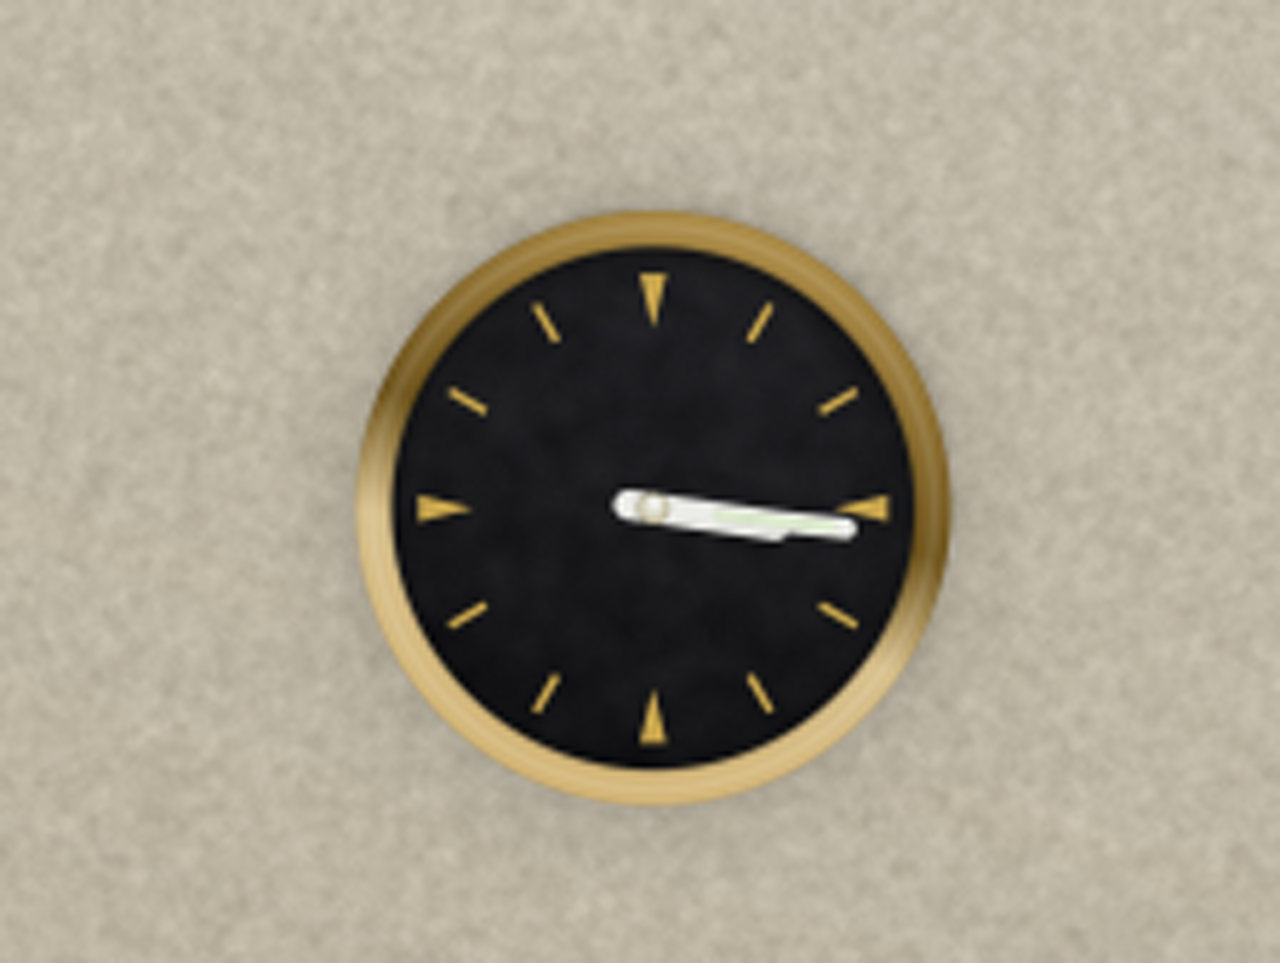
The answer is 3 h 16 min
